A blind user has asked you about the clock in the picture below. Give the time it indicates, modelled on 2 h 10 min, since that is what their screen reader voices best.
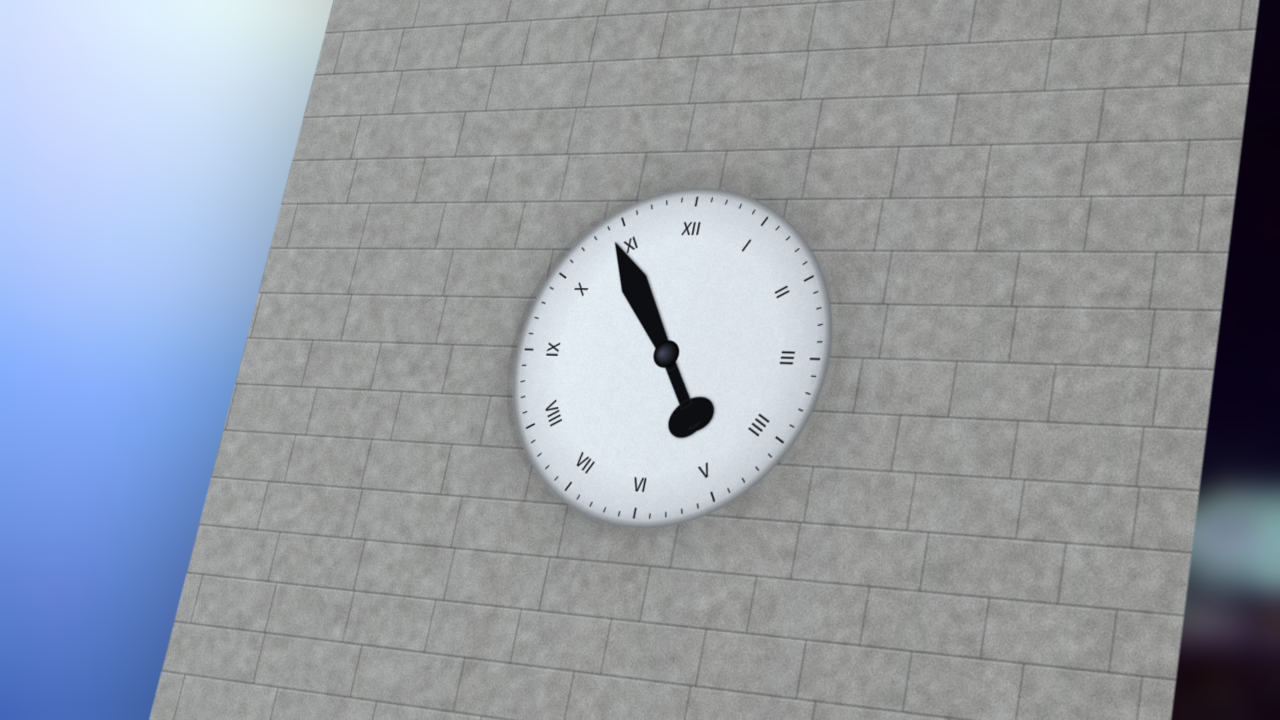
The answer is 4 h 54 min
